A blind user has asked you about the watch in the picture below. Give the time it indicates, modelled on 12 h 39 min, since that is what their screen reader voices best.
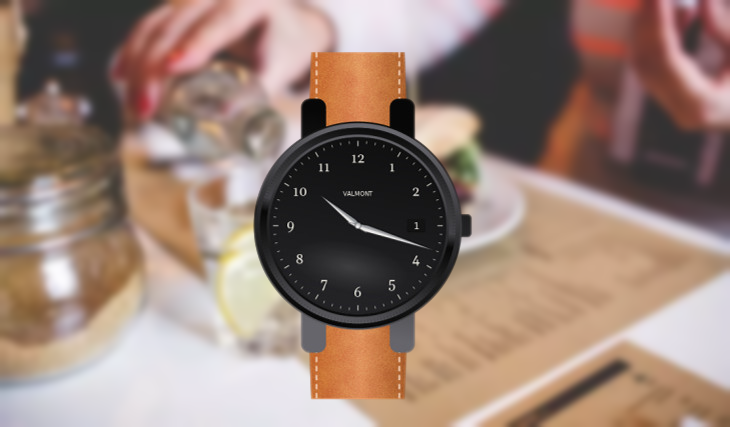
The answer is 10 h 18 min
